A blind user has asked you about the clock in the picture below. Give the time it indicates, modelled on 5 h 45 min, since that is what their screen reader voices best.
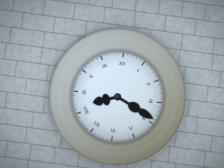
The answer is 8 h 19 min
